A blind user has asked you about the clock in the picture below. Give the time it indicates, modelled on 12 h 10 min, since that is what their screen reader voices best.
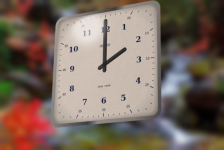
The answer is 2 h 00 min
